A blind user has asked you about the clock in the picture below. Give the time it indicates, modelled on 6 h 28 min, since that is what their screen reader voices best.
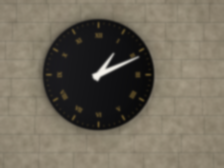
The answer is 1 h 11 min
